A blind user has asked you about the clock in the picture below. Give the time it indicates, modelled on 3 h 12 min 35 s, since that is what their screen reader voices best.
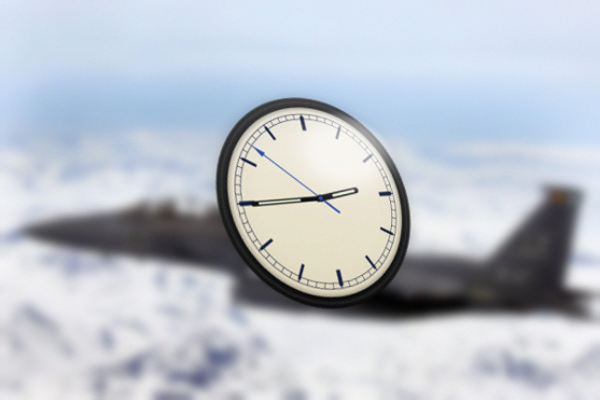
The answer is 2 h 44 min 52 s
